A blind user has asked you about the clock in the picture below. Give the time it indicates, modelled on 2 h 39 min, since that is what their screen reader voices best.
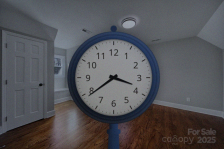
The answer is 3 h 39 min
